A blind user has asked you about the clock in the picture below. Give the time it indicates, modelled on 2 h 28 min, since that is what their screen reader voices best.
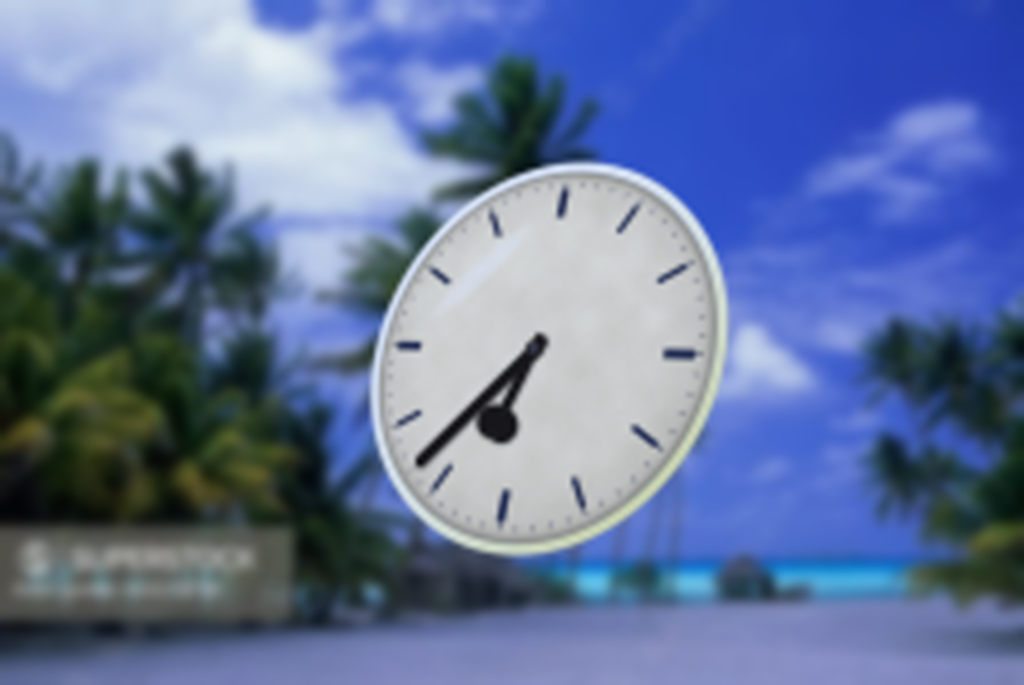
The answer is 6 h 37 min
